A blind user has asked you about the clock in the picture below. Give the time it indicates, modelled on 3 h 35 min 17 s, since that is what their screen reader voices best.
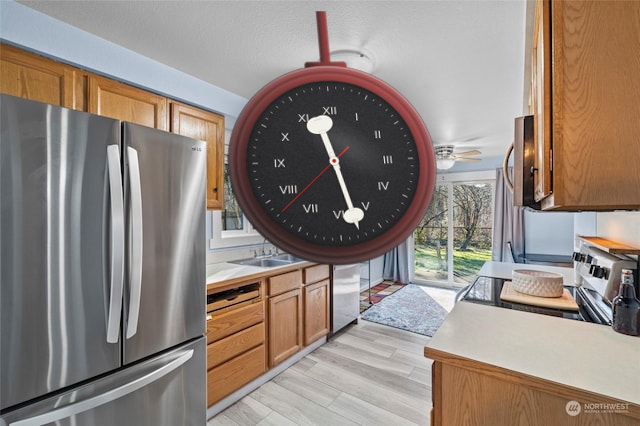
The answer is 11 h 27 min 38 s
